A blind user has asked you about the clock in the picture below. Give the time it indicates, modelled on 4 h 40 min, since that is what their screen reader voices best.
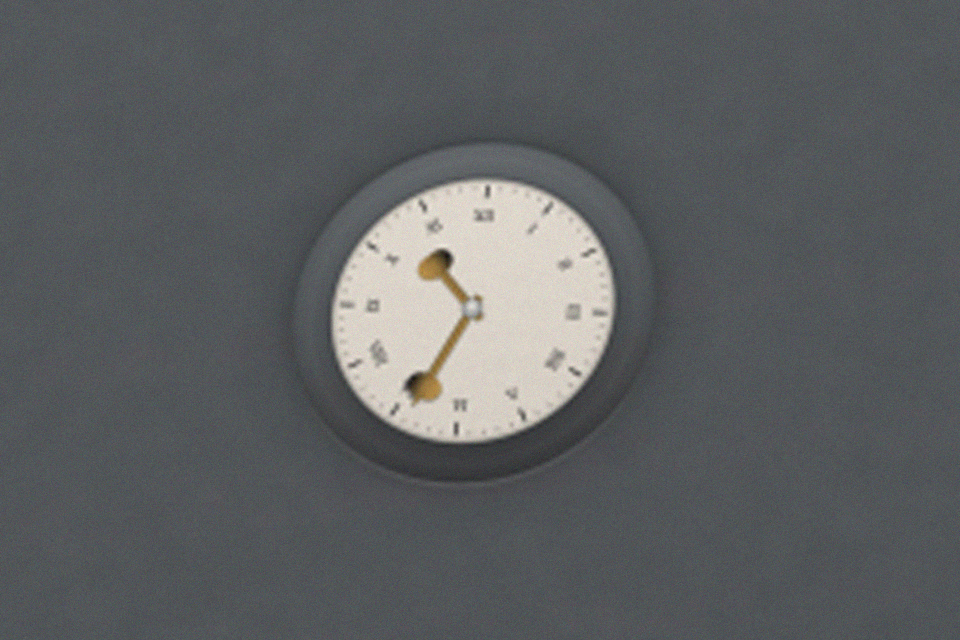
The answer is 10 h 34 min
